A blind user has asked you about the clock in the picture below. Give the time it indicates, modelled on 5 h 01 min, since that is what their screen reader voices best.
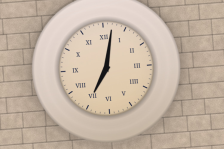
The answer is 7 h 02 min
